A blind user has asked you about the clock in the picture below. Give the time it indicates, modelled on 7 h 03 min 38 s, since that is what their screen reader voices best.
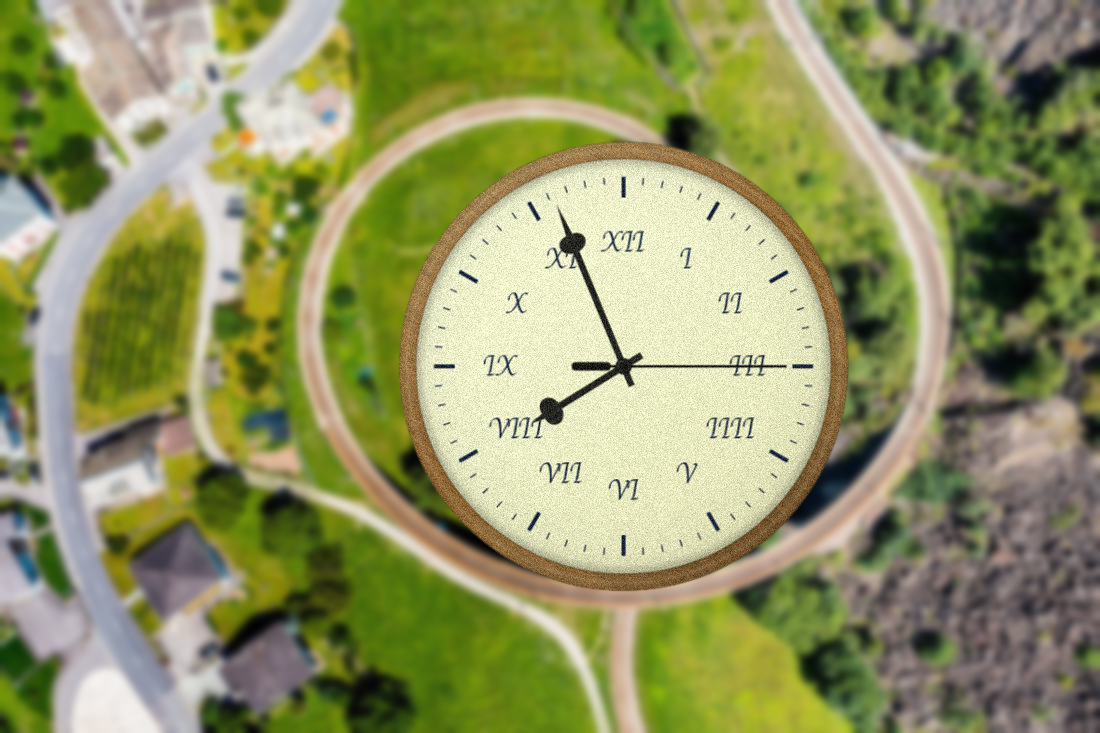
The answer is 7 h 56 min 15 s
